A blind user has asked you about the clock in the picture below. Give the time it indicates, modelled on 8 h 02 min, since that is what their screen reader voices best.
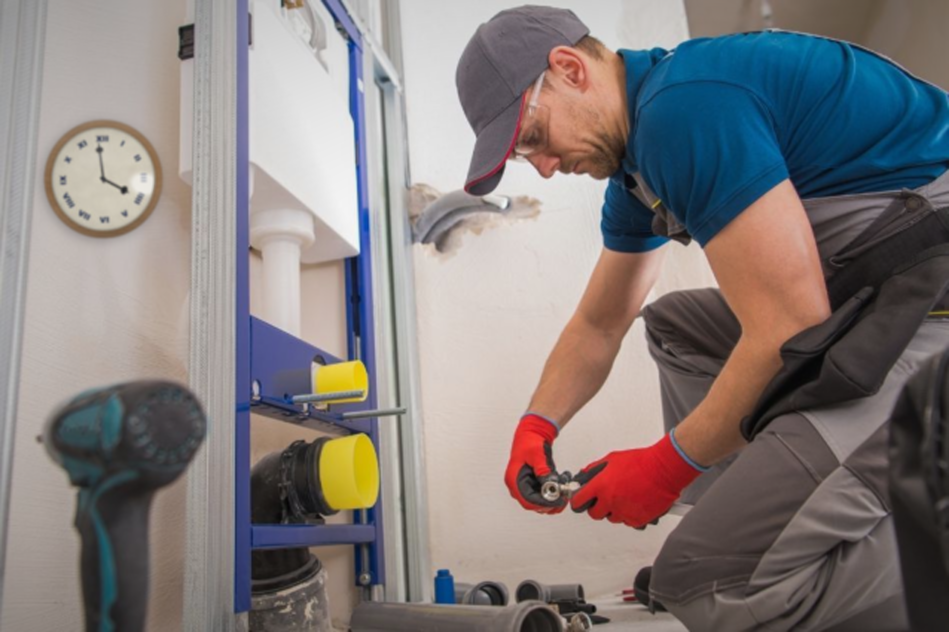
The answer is 3 h 59 min
